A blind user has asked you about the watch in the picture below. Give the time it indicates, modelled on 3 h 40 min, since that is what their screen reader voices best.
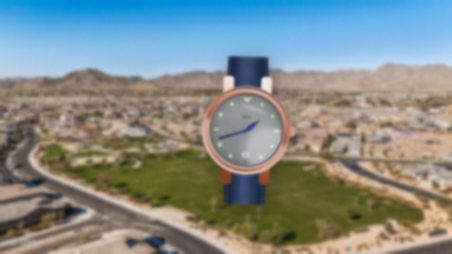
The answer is 1 h 42 min
